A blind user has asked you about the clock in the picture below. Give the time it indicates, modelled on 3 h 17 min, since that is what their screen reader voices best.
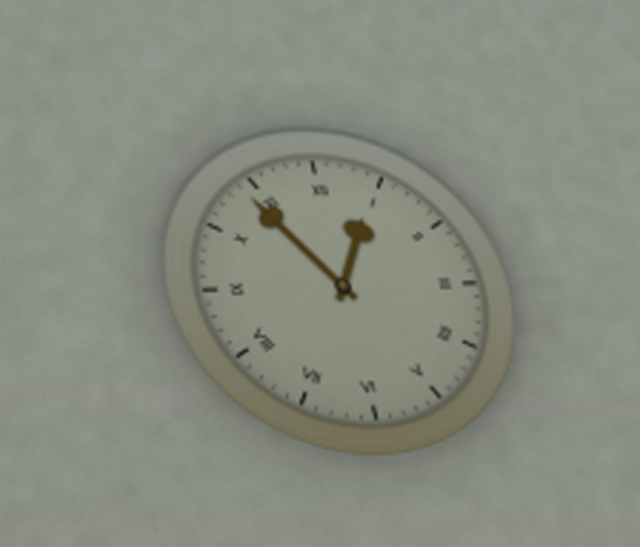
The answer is 12 h 54 min
